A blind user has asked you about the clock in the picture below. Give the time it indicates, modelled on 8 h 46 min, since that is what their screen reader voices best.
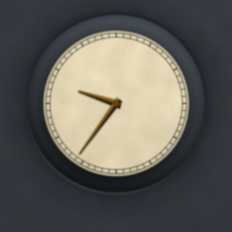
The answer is 9 h 36 min
